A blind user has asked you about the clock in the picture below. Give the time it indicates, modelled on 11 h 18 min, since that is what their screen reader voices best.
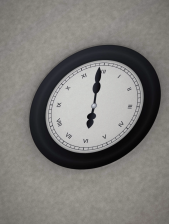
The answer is 5 h 59 min
